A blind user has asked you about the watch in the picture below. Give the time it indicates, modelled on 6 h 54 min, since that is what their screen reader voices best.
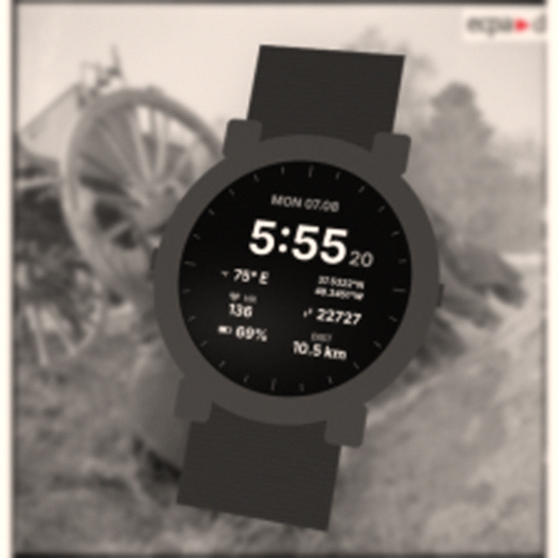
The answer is 5 h 55 min
